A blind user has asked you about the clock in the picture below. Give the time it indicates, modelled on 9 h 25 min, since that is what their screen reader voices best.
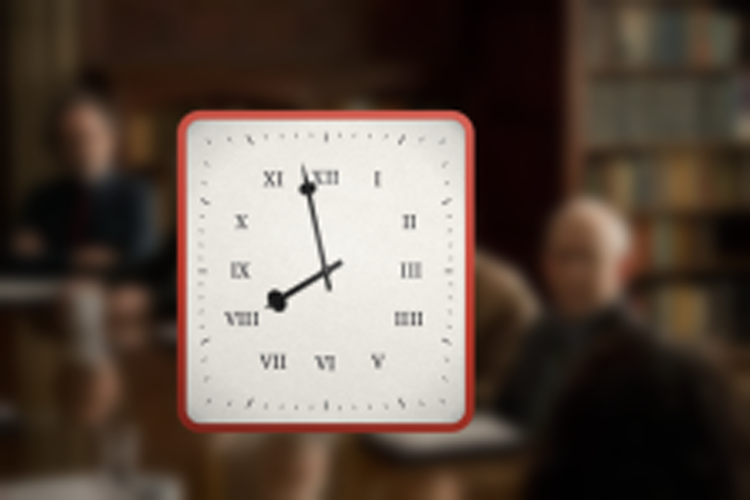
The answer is 7 h 58 min
